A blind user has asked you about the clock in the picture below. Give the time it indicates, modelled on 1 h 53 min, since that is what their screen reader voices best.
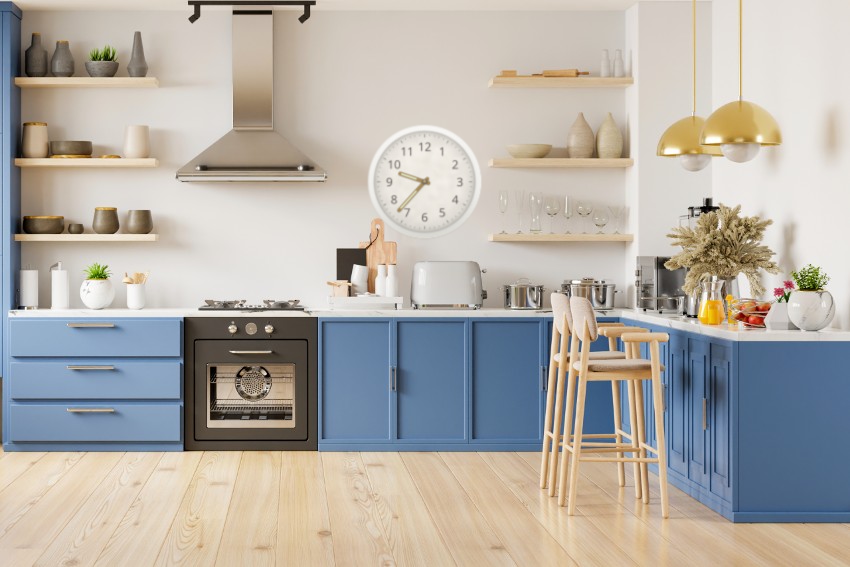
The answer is 9 h 37 min
